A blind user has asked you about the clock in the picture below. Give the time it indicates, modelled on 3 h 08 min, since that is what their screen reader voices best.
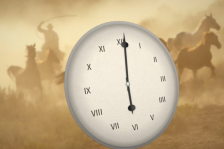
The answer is 6 h 01 min
